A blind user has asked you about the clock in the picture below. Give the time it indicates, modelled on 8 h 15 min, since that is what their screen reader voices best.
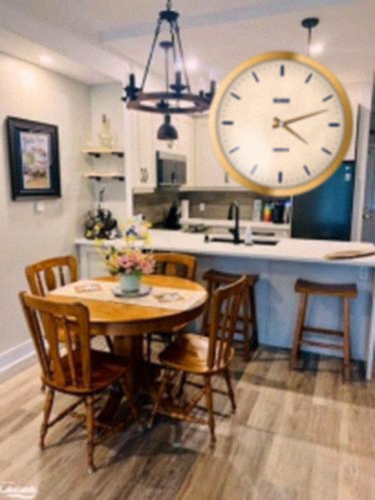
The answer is 4 h 12 min
